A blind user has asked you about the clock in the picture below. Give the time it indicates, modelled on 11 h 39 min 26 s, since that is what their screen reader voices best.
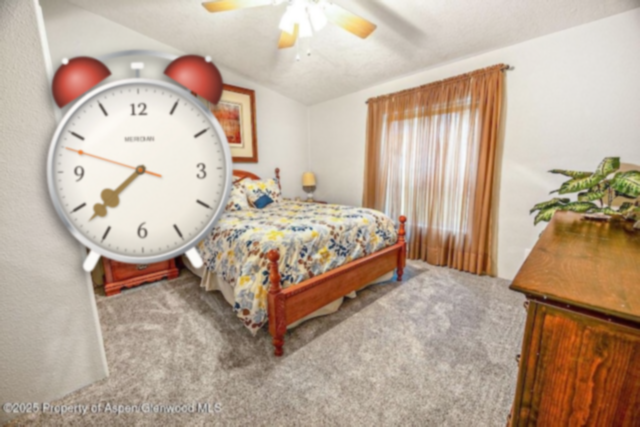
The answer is 7 h 37 min 48 s
